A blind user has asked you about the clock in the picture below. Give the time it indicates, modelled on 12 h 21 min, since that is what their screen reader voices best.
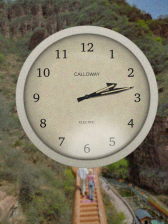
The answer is 2 h 13 min
